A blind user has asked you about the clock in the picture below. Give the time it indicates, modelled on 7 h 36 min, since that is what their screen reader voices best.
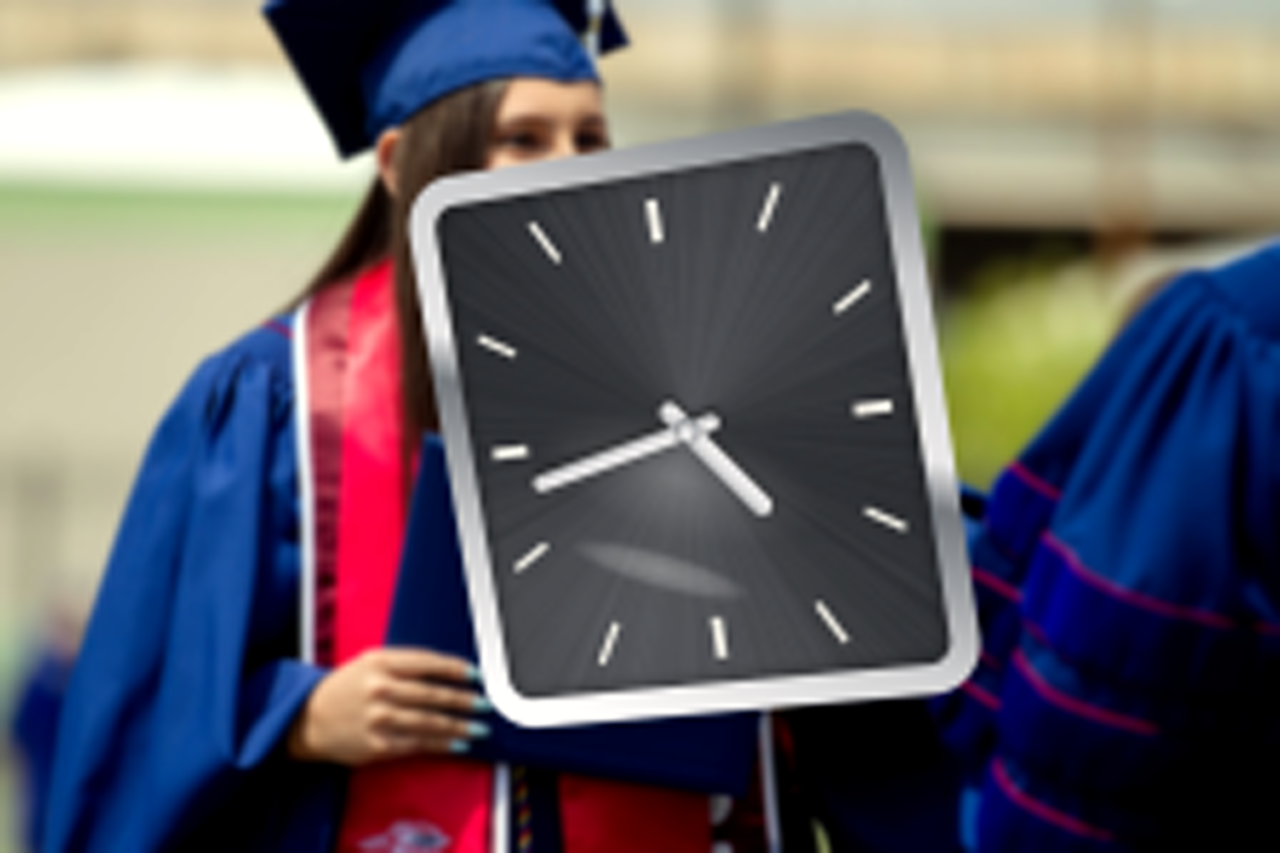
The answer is 4 h 43 min
